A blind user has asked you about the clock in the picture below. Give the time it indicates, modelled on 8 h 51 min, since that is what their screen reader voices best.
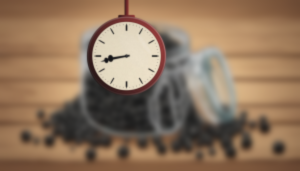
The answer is 8 h 43 min
